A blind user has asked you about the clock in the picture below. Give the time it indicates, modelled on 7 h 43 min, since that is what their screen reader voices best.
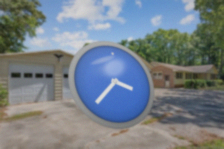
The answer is 3 h 37 min
